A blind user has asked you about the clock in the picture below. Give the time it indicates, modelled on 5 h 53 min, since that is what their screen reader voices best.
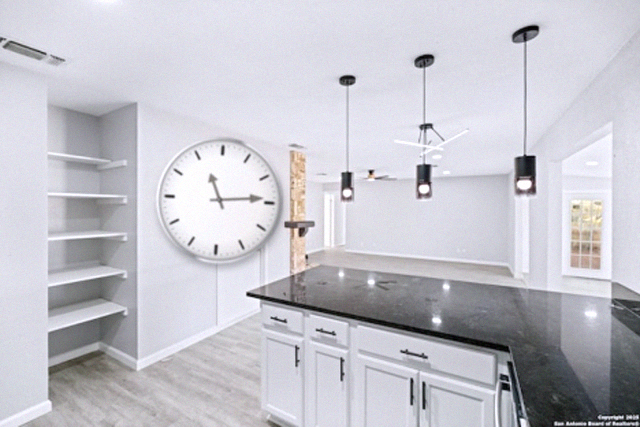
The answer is 11 h 14 min
